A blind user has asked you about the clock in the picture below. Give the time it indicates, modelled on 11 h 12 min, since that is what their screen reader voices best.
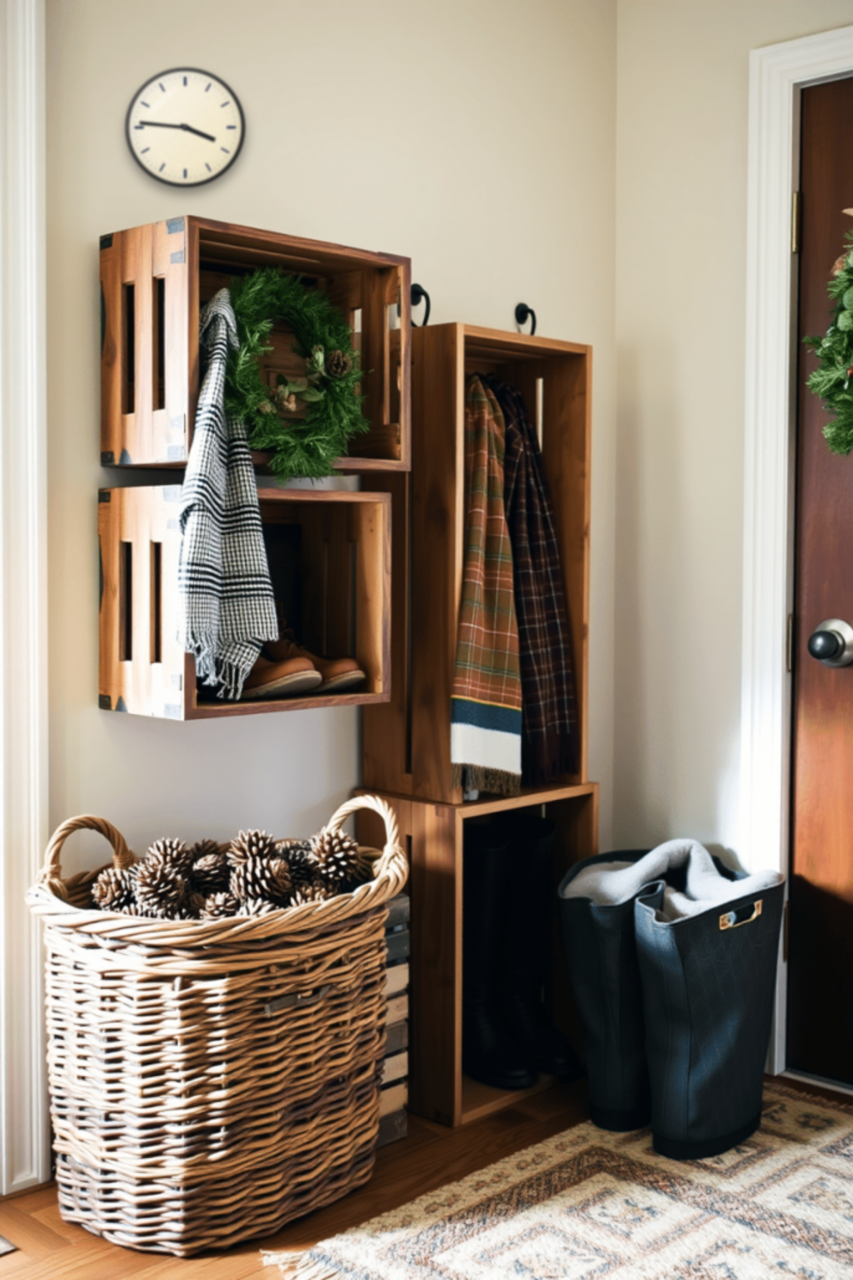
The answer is 3 h 46 min
